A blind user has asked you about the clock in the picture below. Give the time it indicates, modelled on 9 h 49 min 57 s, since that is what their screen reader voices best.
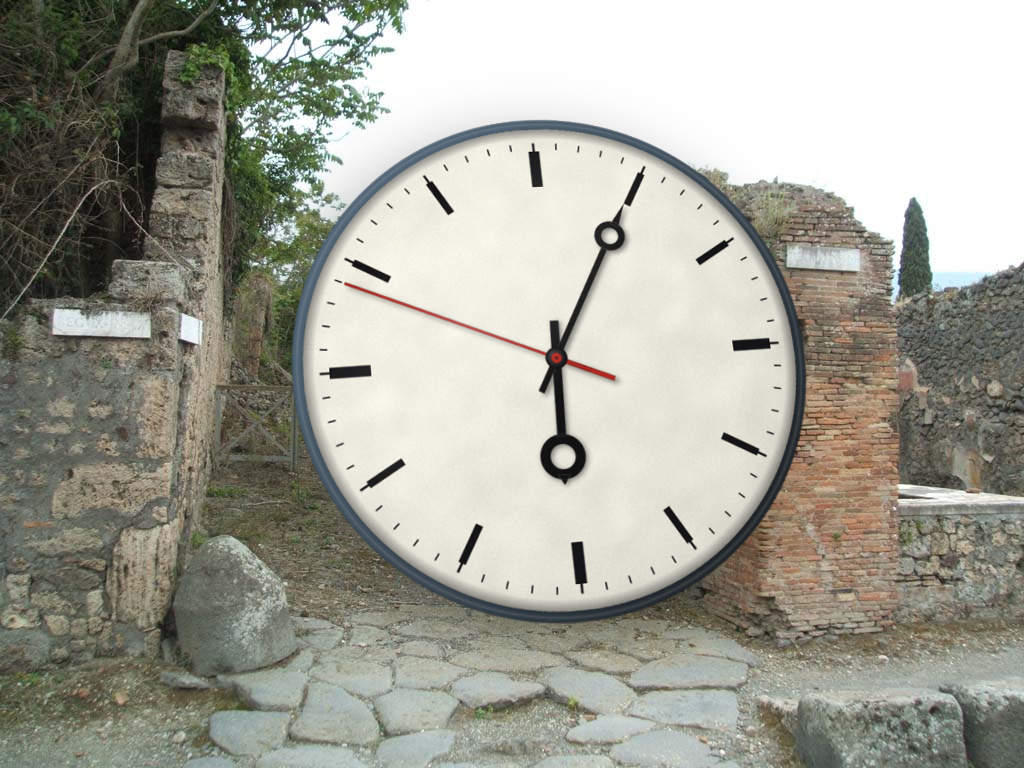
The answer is 6 h 04 min 49 s
